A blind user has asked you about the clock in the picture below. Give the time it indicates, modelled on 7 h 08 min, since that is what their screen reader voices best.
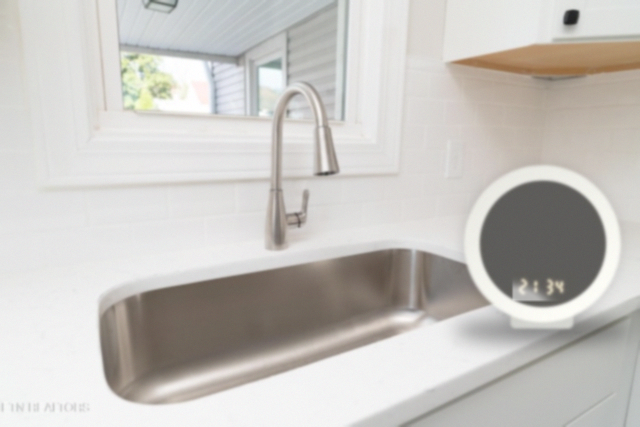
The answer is 21 h 34 min
